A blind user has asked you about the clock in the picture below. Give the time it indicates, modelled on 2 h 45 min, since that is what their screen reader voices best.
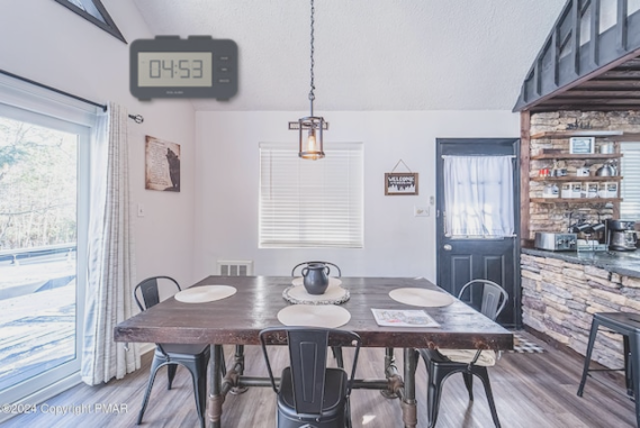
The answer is 4 h 53 min
